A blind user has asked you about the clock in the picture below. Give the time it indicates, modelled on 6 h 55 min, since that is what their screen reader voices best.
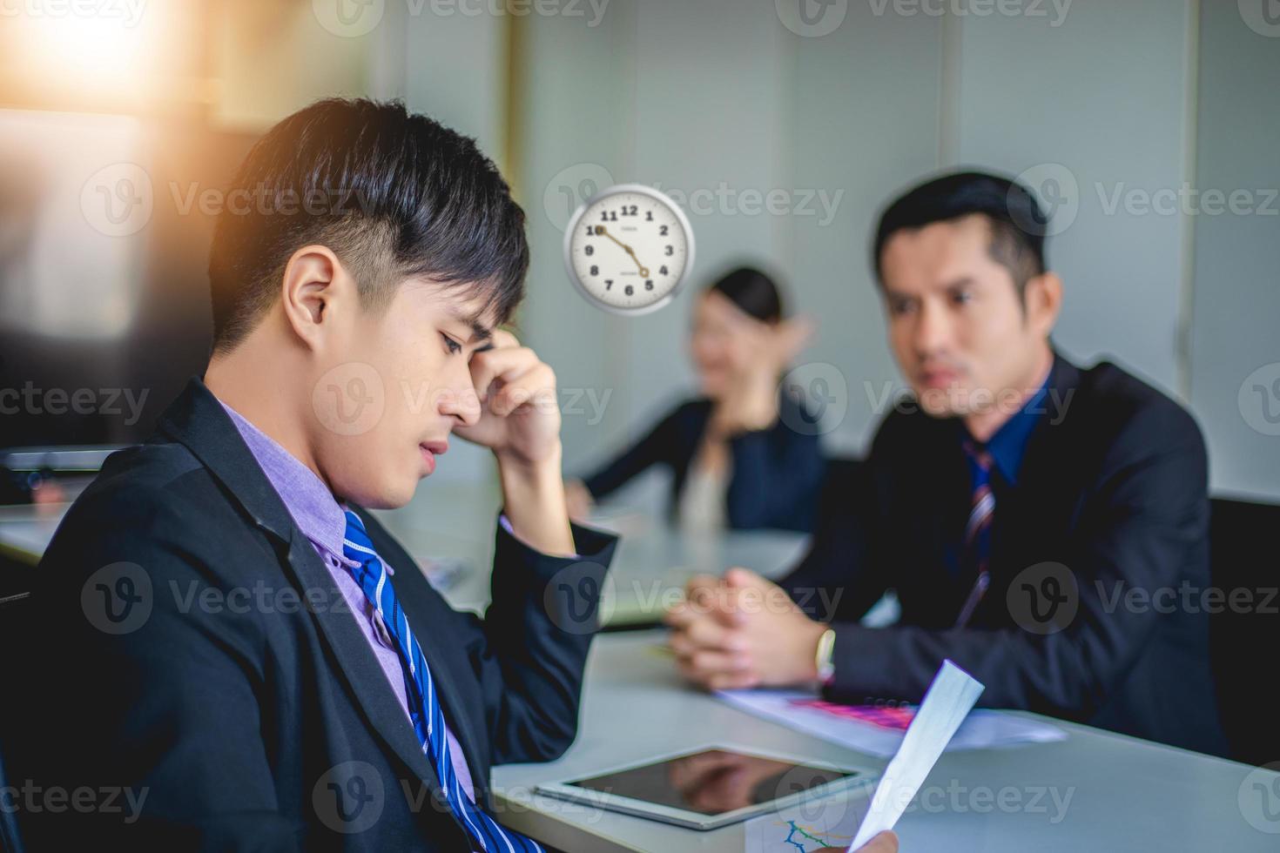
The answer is 4 h 51 min
